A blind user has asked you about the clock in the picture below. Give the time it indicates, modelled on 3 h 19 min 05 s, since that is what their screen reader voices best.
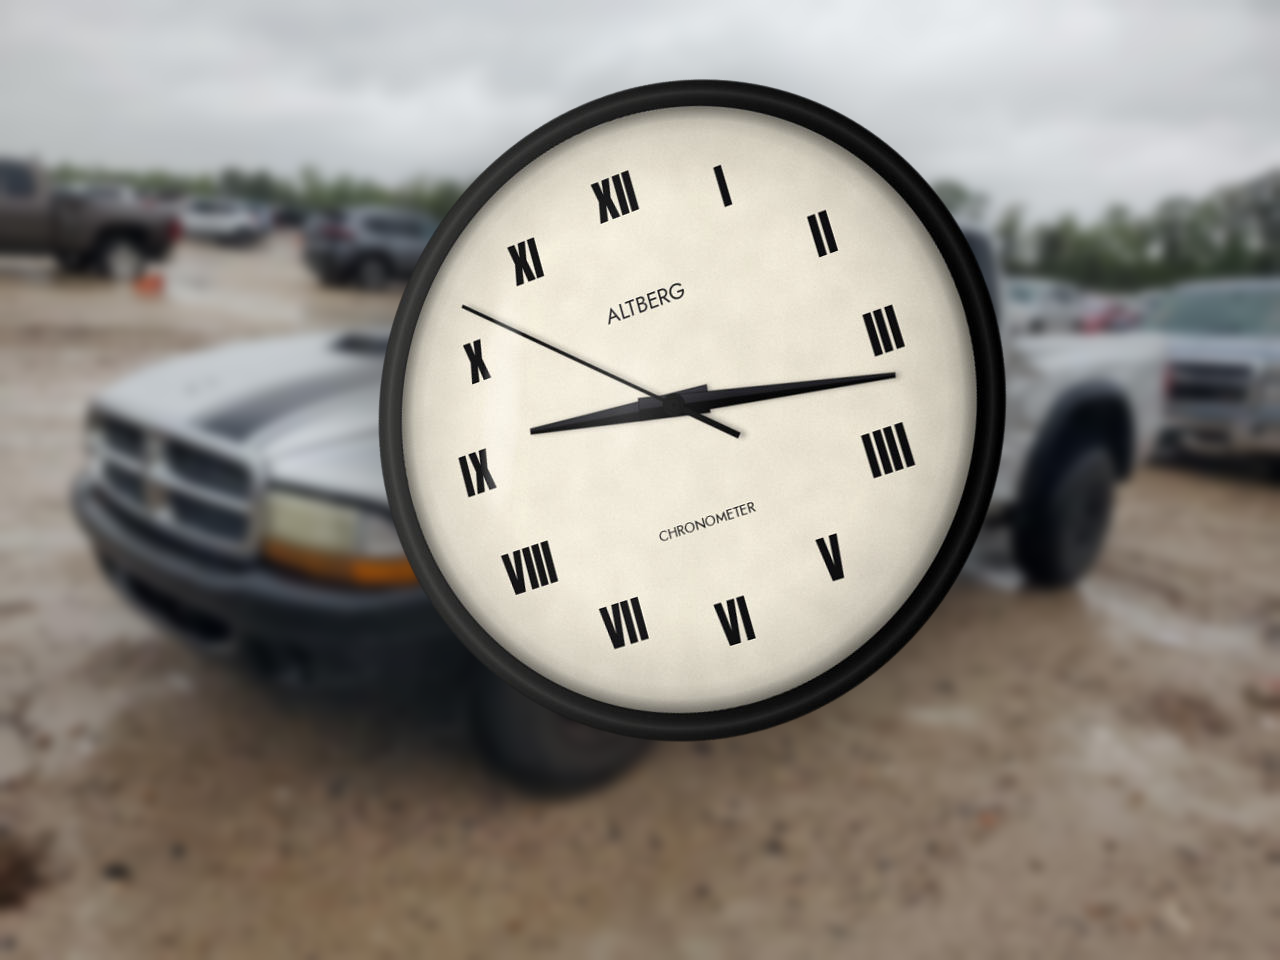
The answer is 9 h 16 min 52 s
